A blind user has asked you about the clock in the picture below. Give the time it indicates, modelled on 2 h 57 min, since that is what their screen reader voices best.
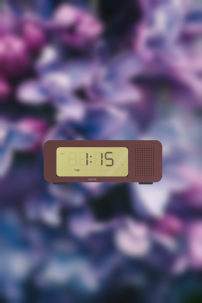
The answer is 1 h 15 min
